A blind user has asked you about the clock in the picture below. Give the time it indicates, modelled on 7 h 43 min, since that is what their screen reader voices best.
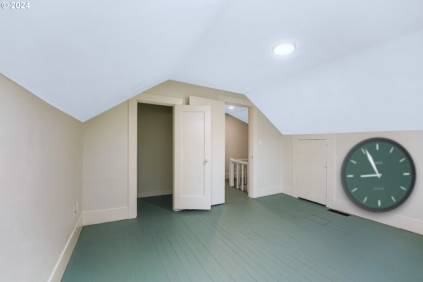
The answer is 8 h 56 min
